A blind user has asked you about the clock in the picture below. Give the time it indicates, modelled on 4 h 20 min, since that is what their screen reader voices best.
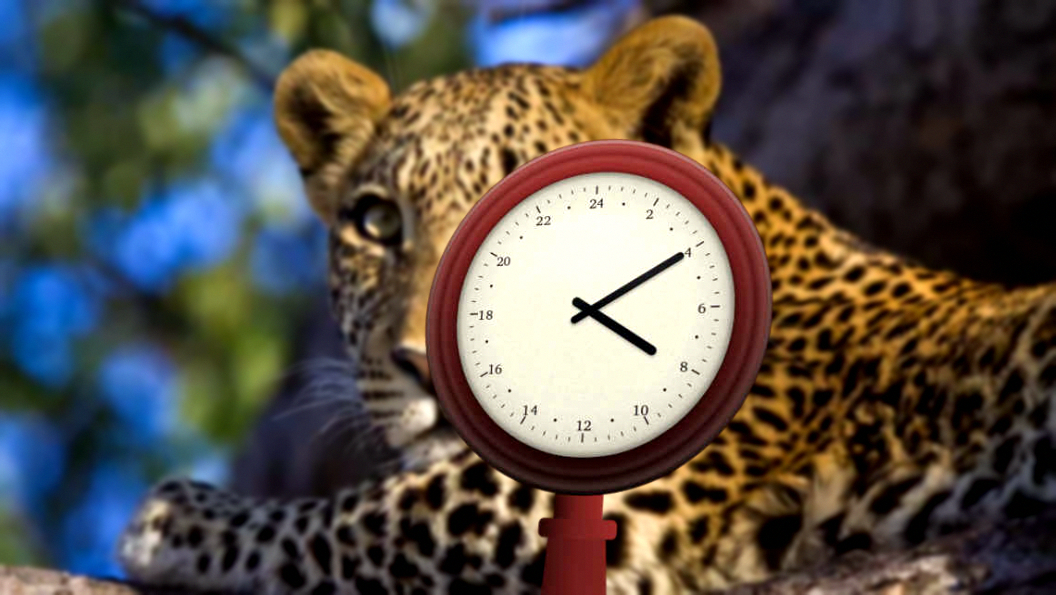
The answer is 8 h 10 min
